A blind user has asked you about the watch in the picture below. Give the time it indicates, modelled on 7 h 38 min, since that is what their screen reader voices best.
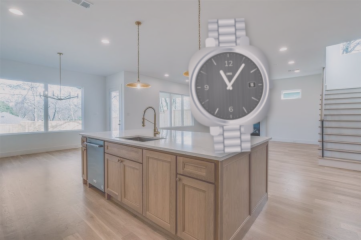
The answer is 11 h 06 min
